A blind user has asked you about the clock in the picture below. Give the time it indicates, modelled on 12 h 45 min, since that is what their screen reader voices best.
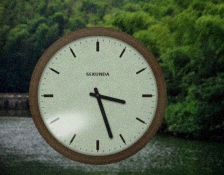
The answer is 3 h 27 min
